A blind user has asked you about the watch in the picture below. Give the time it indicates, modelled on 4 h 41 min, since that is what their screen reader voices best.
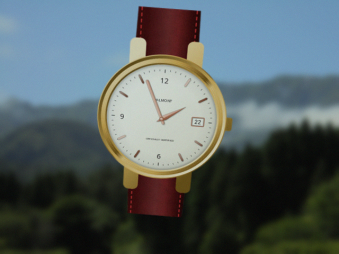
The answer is 1 h 56 min
